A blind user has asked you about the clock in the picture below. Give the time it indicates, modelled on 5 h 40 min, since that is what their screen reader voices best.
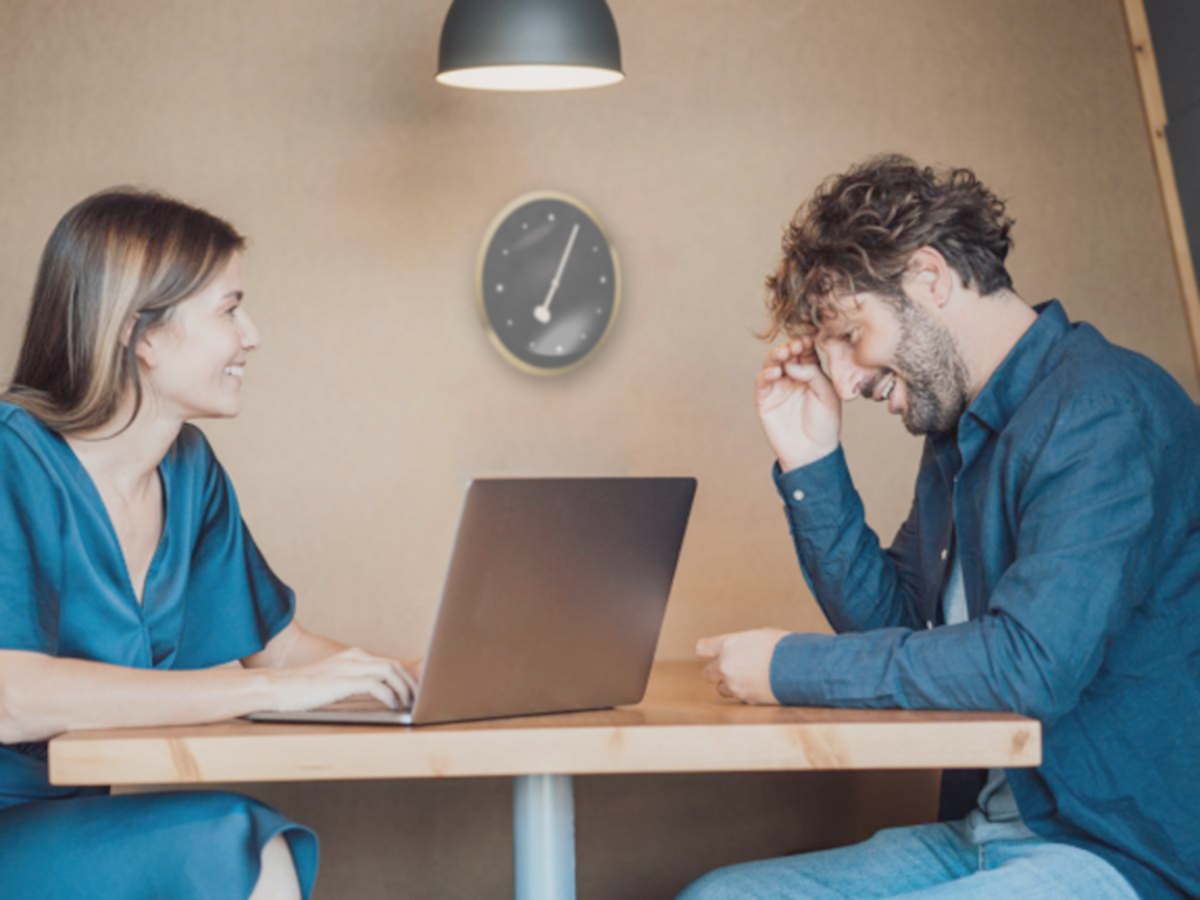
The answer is 7 h 05 min
